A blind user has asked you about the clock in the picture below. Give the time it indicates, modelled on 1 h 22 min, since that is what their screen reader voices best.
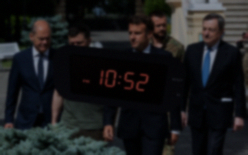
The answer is 10 h 52 min
